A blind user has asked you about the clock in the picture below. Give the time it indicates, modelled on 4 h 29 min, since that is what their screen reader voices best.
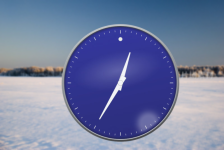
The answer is 12 h 35 min
